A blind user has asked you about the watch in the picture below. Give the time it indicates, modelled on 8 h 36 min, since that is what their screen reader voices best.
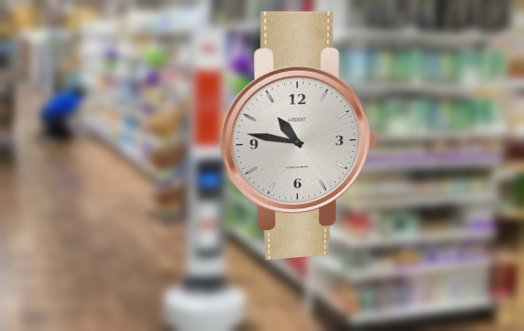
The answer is 10 h 47 min
